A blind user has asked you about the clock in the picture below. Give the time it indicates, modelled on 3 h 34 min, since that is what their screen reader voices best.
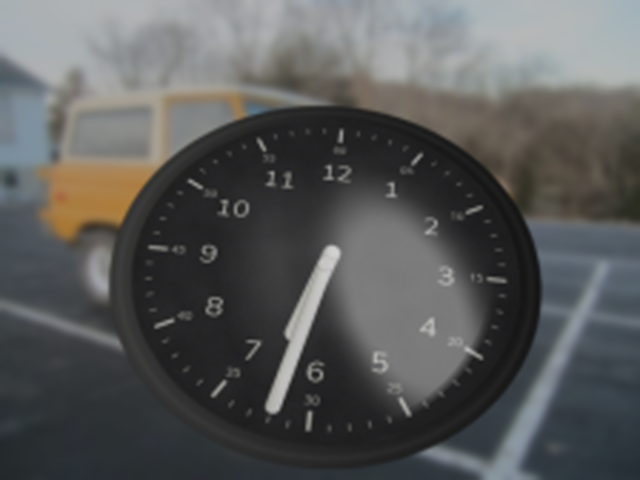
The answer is 6 h 32 min
